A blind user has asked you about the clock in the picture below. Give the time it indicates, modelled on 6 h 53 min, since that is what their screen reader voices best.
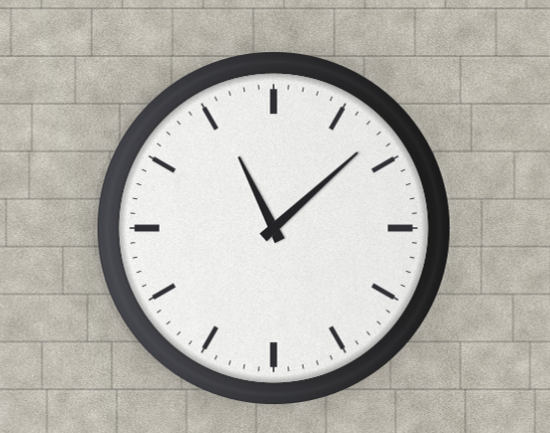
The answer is 11 h 08 min
